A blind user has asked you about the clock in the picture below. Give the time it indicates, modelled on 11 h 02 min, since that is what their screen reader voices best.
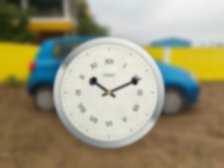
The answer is 10 h 11 min
